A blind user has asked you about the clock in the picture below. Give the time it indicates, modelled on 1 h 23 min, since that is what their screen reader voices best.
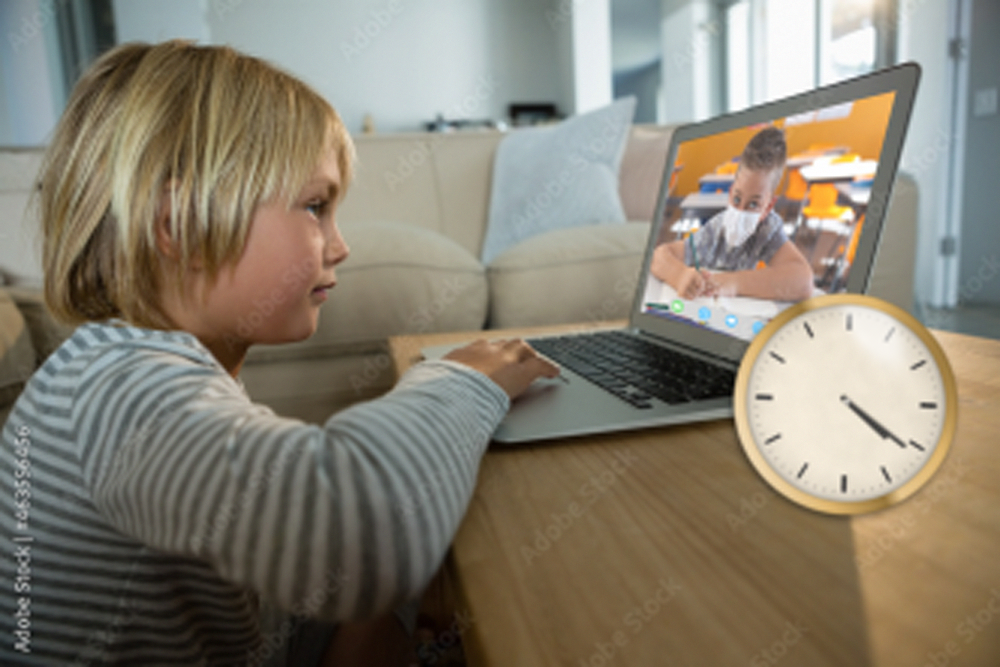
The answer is 4 h 21 min
